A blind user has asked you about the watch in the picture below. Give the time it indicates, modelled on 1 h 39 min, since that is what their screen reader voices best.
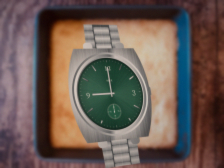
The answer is 9 h 00 min
